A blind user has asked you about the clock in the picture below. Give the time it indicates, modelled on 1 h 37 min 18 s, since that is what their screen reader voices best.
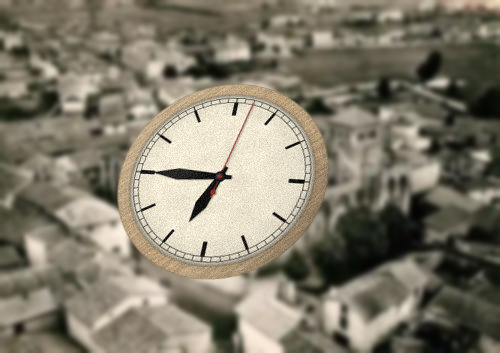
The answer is 6 h 45 min 02 s
